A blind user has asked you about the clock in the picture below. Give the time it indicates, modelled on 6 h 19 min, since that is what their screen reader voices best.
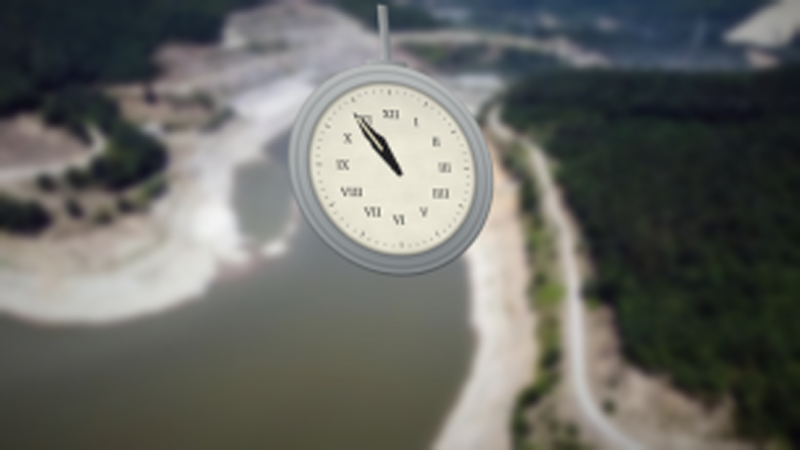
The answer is 10 h 54 min
